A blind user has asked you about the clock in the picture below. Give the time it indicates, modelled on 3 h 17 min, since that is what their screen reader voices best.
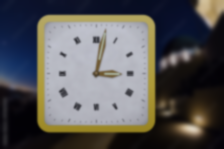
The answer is 3 h 02 min
